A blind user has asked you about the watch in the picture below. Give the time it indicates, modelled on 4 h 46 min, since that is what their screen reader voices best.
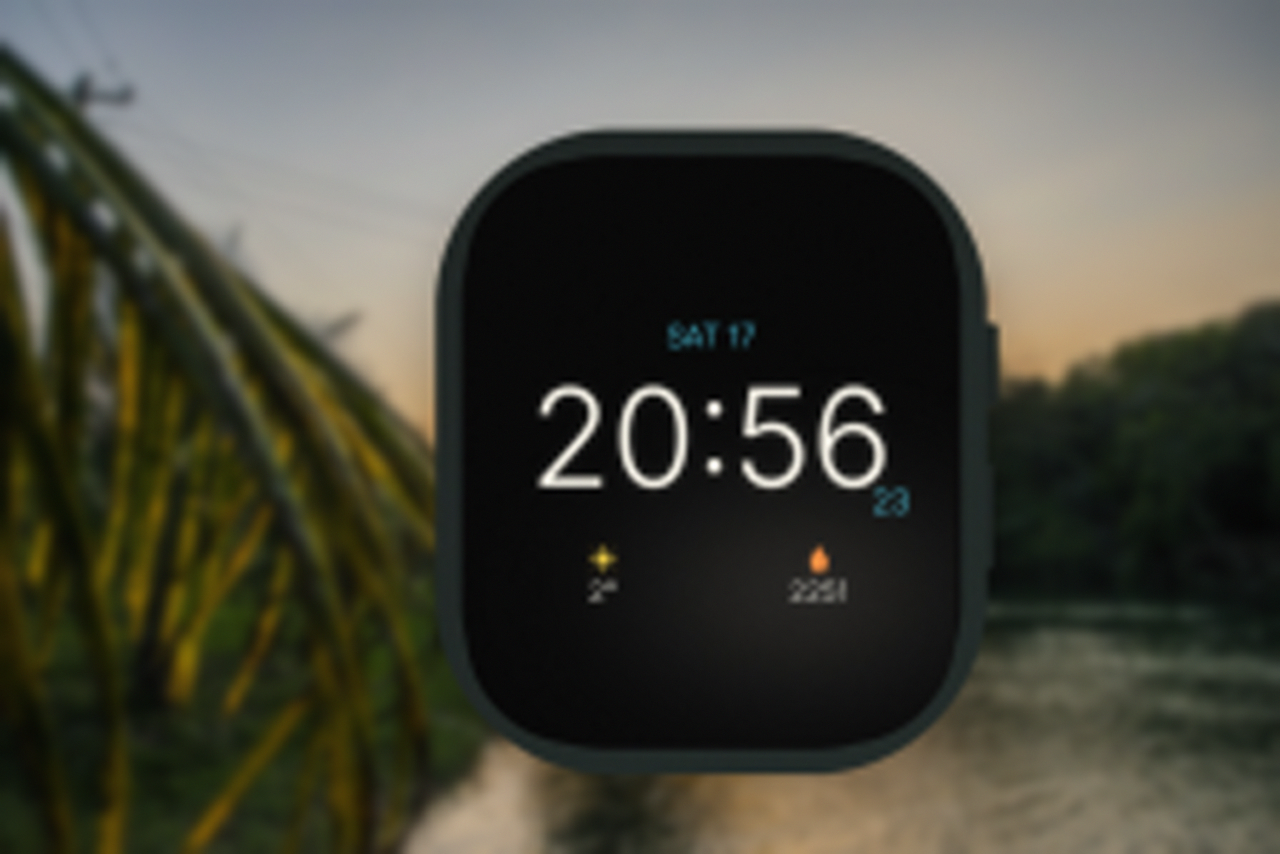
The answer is 20 h 56 min
